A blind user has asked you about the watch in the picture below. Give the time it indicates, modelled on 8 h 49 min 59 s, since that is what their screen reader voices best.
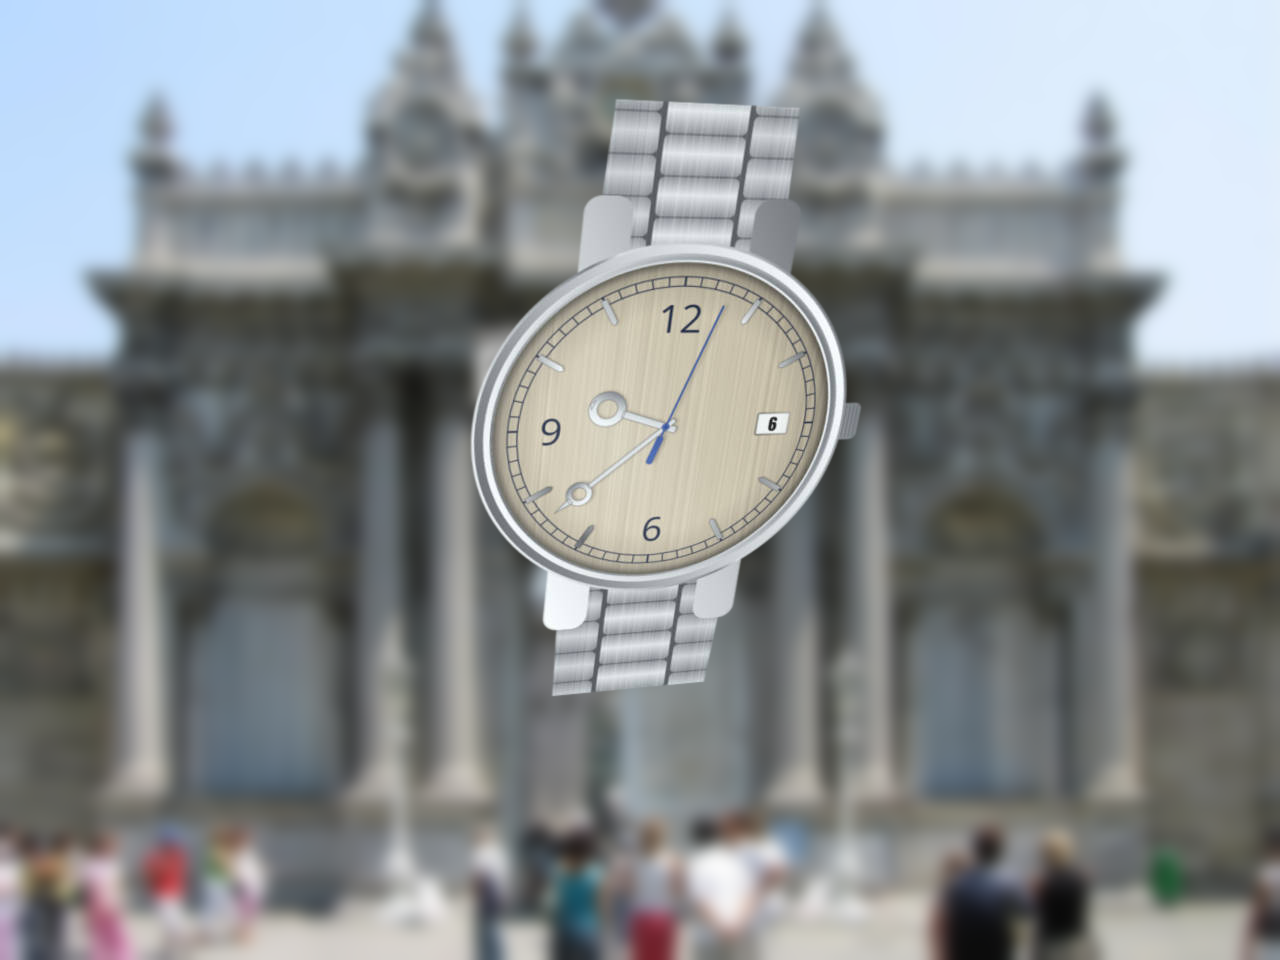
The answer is 9 h 38 min 03 s
